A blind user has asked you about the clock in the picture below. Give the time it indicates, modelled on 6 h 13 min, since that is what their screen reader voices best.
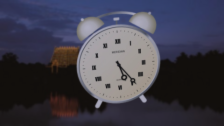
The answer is 5 h 24 min
